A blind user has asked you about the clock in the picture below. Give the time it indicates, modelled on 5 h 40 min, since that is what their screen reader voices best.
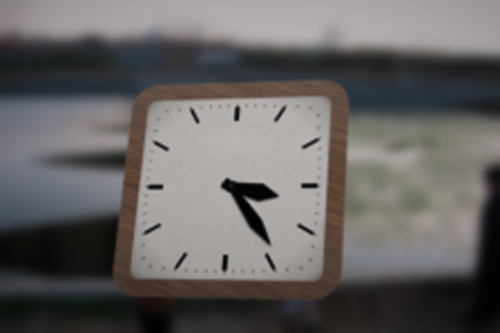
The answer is 3 h 24 min
